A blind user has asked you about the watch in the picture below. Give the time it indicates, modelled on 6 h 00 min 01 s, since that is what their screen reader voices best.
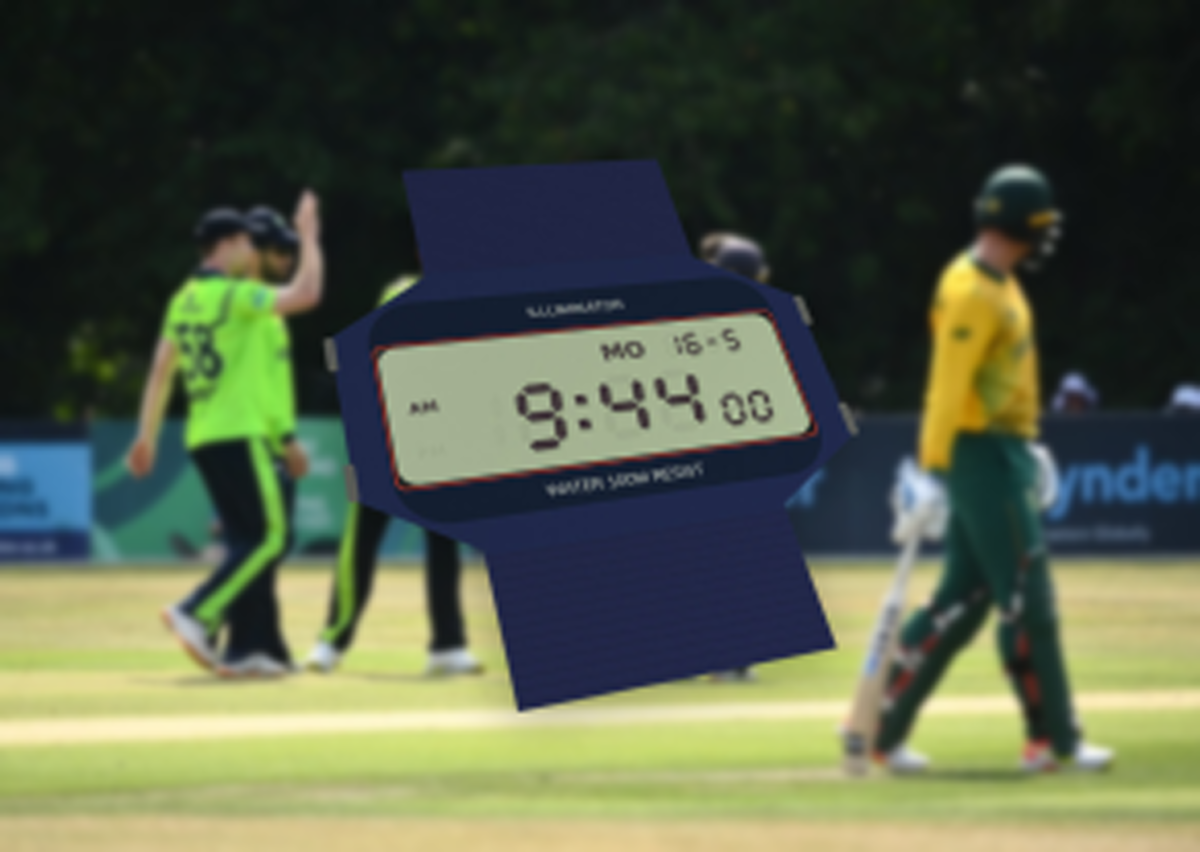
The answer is 9 h 44 min 00 s
